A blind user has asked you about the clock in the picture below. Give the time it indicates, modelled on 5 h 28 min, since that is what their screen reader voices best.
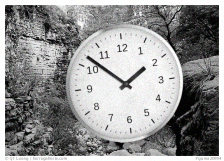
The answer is 1 h 52 min
